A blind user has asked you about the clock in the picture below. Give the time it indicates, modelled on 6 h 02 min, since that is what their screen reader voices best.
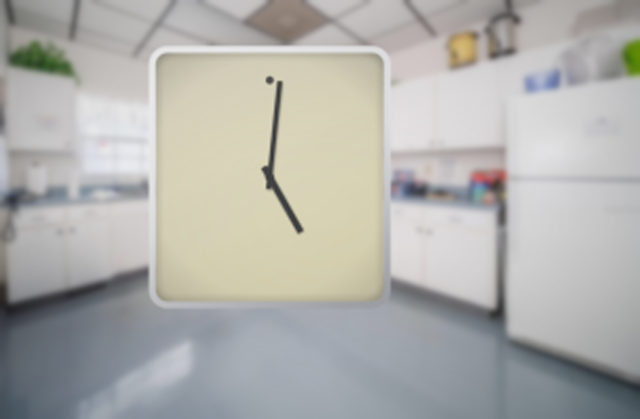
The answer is 5 h 01 min
